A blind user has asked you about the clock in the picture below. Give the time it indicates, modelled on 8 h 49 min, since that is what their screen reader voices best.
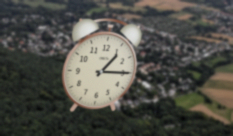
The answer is 1 h 15 min
